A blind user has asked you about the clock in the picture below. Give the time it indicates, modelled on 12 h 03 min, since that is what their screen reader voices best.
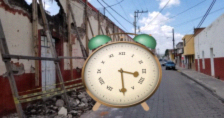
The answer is 3 h 29 min
